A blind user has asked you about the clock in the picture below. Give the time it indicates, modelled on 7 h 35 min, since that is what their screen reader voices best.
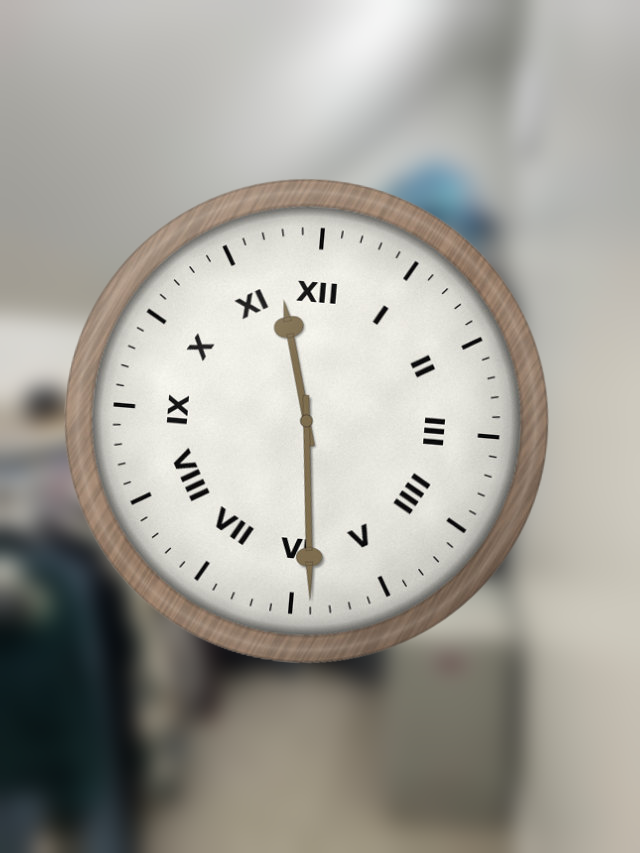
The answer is 11 h 29 min
